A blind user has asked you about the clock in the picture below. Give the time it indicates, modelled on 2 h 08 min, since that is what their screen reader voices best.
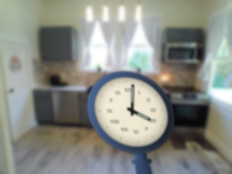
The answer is 4 h 02 min
